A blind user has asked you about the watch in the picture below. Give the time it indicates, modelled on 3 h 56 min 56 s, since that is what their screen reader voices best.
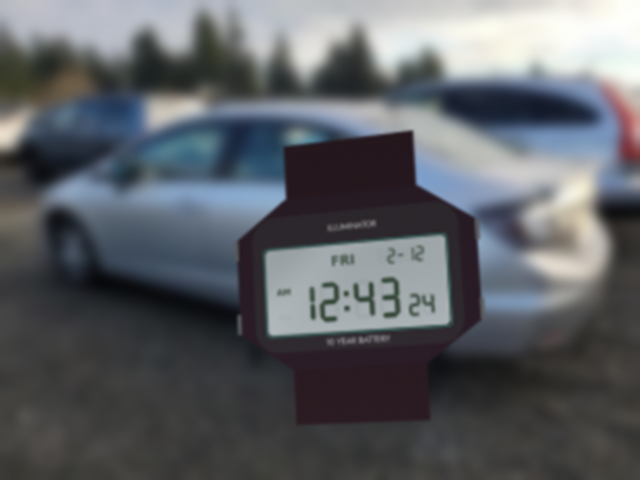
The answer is 12 h 43 min 24 s
